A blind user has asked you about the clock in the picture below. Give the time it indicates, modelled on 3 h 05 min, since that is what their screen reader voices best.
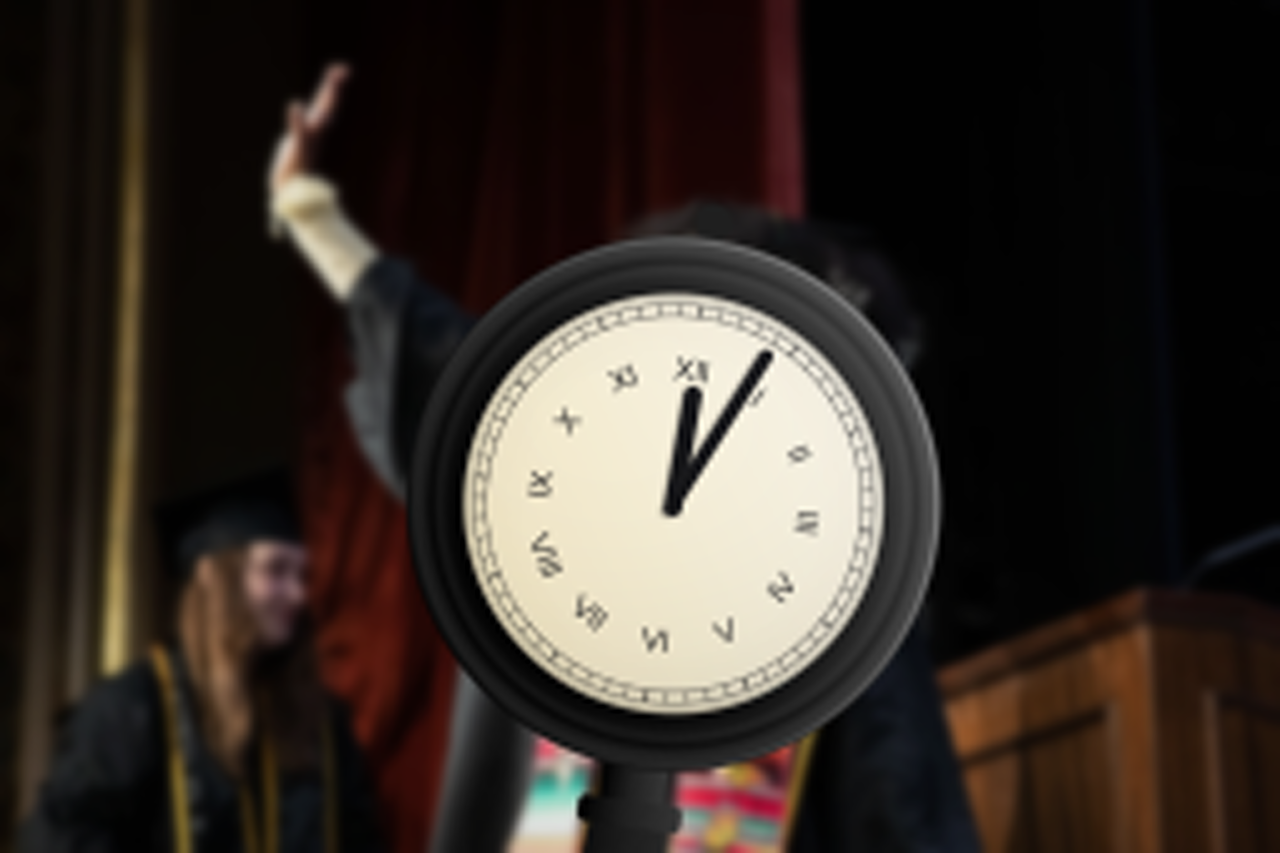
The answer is 12 h 04 min
